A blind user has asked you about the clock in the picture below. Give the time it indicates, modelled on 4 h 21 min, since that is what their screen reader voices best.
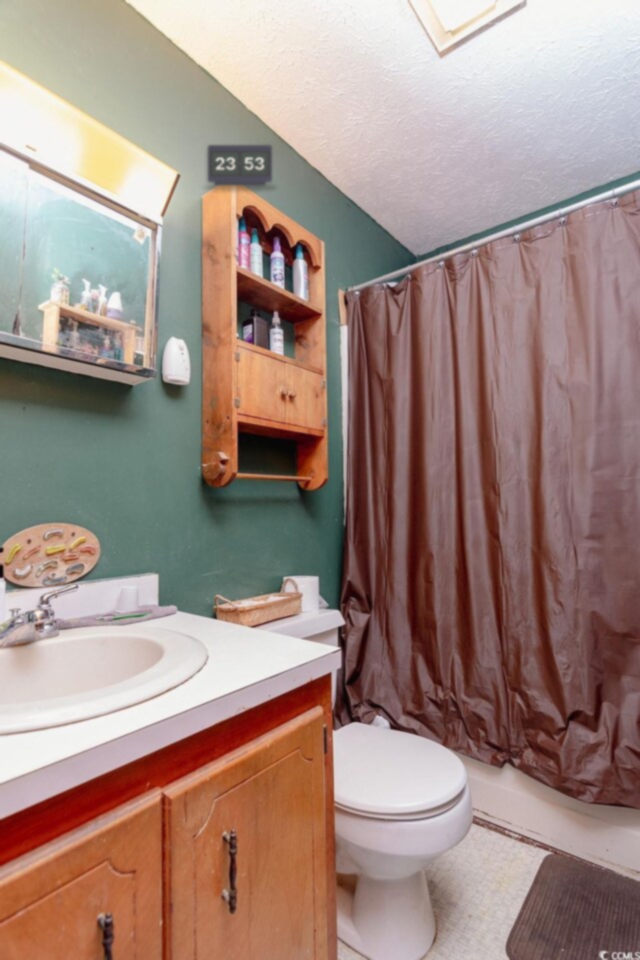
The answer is 23 h 53 min
